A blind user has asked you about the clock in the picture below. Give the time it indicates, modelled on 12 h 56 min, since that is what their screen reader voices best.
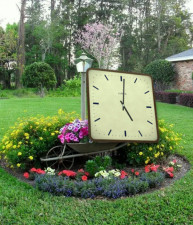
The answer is 5 h 01 min
